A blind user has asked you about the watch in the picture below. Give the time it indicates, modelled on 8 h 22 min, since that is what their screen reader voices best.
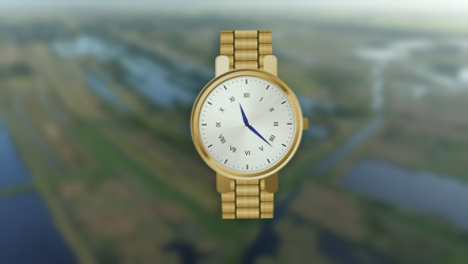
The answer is 11 h 22 min
